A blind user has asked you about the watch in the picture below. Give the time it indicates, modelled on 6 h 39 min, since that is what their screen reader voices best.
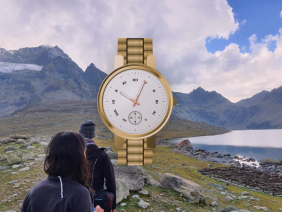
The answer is 10 h 04 min
